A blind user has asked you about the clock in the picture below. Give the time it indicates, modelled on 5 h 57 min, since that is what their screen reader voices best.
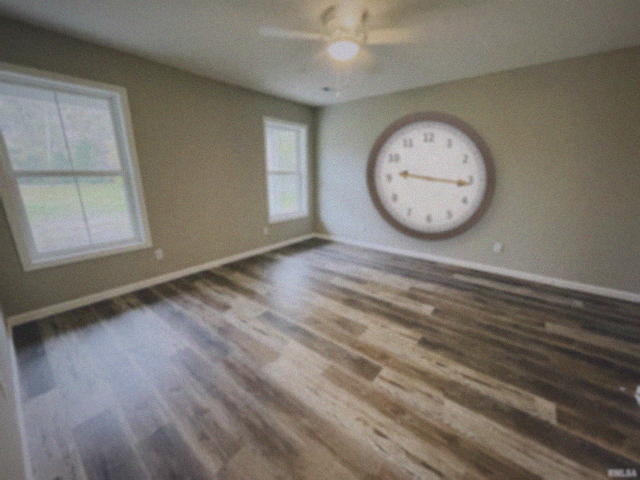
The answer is 9 h 16 min
